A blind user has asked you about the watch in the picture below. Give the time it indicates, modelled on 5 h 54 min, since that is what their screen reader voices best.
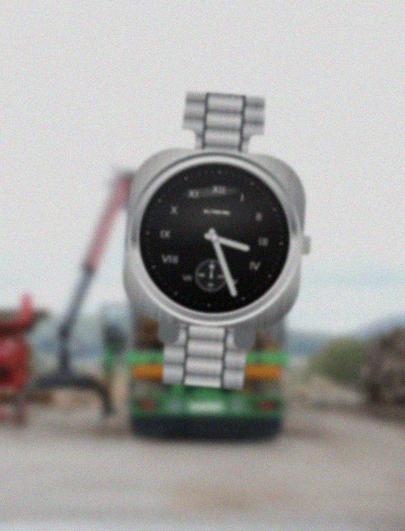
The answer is 3 h 26 min
